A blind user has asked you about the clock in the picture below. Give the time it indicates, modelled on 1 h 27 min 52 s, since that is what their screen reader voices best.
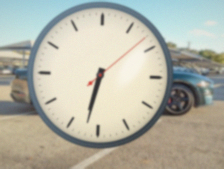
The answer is 6 h 32 min 08 s
